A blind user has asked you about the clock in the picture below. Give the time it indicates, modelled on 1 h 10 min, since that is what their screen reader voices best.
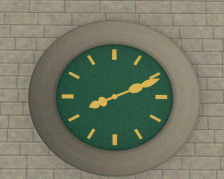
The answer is 8 h 11 min
